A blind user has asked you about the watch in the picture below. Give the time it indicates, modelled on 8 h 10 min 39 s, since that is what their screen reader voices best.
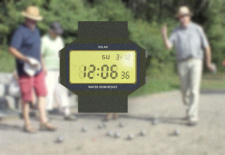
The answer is 12 h 06 min 36 s
